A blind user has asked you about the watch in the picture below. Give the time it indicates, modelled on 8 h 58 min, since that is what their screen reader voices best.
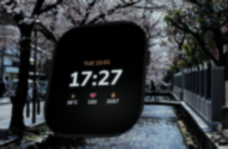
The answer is 17 h 27 min
